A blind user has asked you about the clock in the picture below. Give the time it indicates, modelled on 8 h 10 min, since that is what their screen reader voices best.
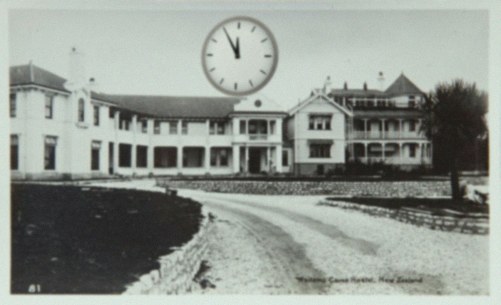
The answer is 11 h 55 min
